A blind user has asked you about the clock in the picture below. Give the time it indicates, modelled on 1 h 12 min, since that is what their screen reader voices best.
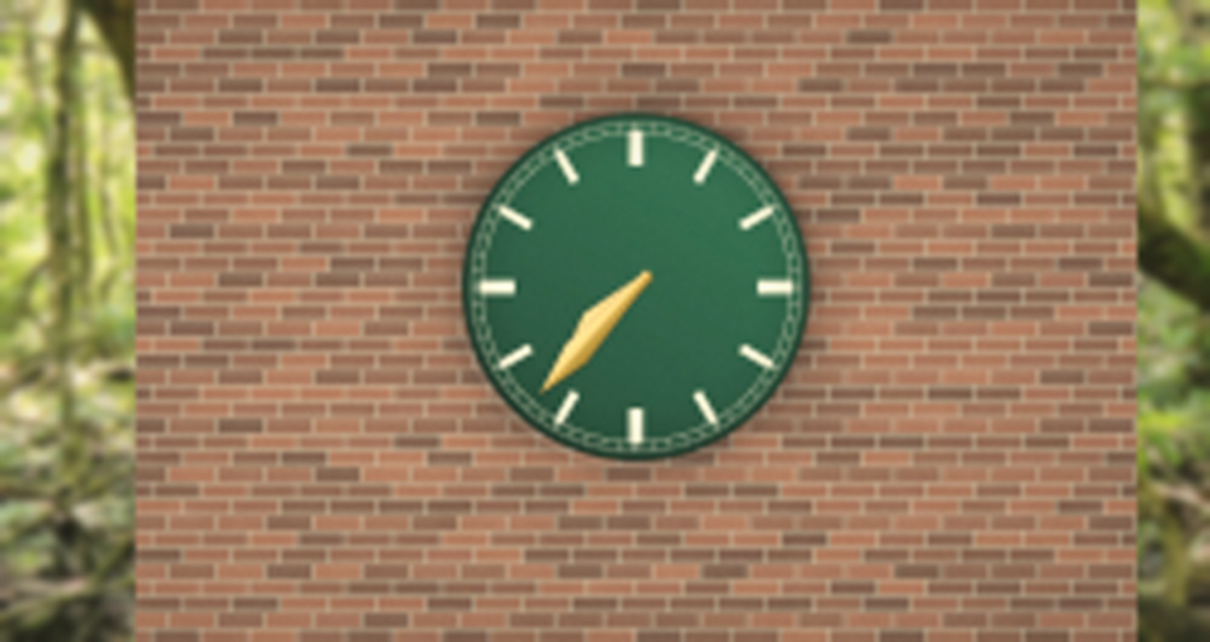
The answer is 7 h 37 min
